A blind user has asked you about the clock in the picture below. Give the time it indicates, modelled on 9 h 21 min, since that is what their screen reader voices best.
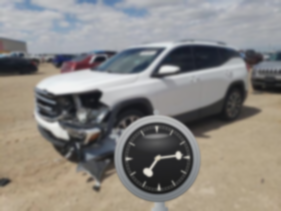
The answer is 7 h 14 min
